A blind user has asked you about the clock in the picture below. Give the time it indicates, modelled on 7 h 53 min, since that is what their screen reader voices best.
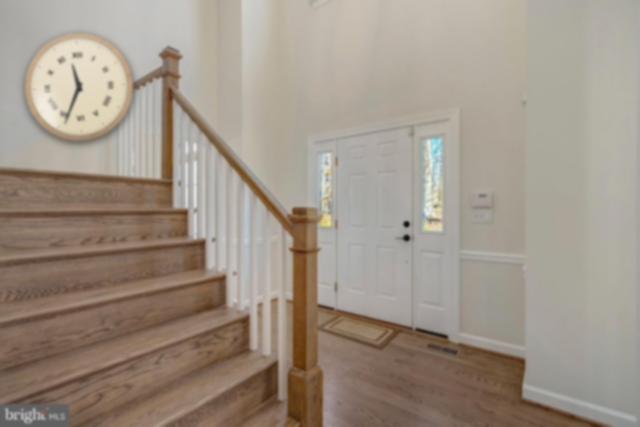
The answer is 11 h 34 min
